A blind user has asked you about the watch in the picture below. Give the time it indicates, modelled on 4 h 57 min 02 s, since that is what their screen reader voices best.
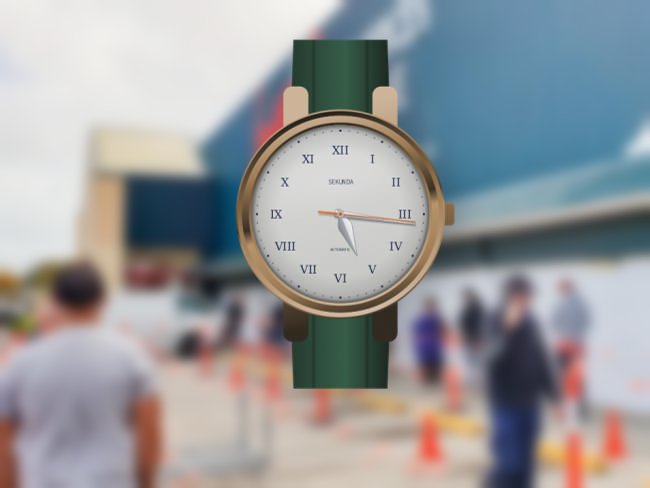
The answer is 5 h 16 min 16 s
